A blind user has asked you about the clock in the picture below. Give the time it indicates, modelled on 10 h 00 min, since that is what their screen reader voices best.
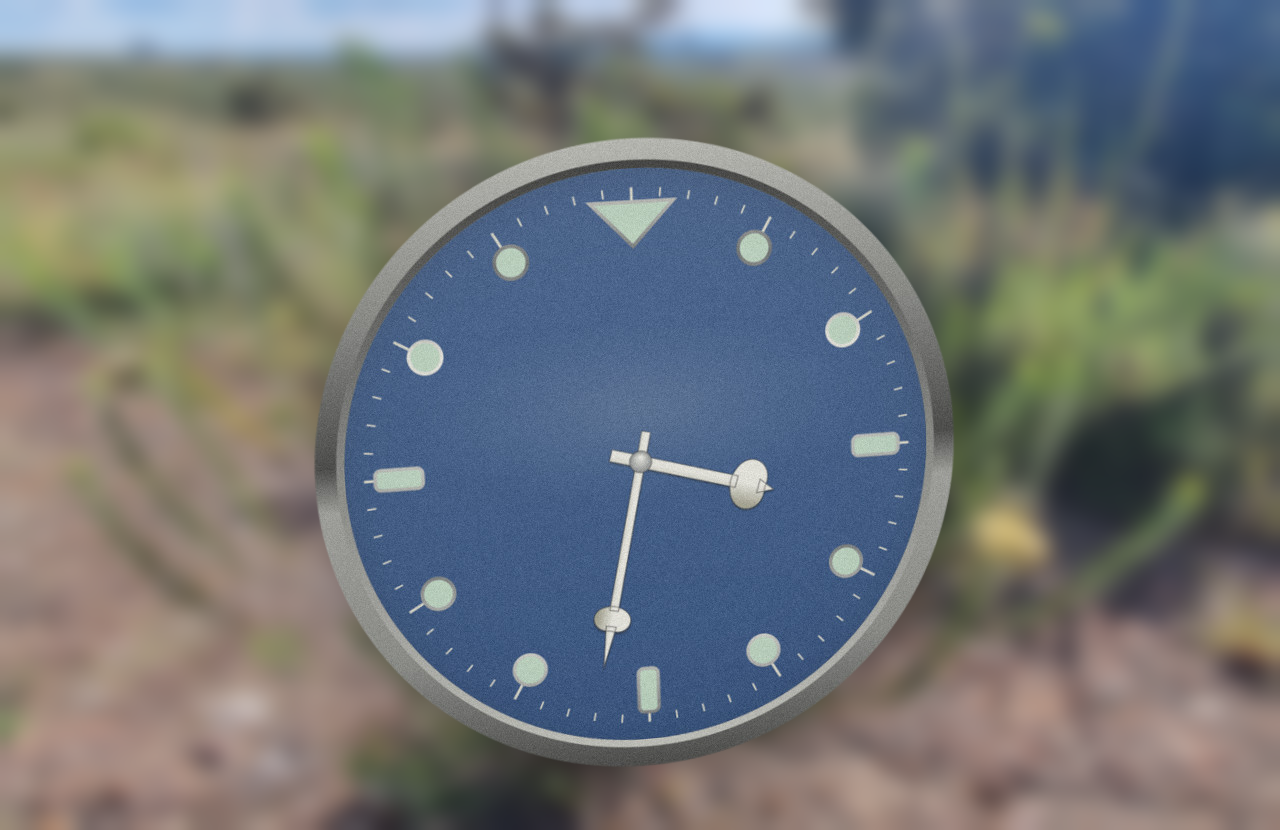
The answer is 3 h 32 min
